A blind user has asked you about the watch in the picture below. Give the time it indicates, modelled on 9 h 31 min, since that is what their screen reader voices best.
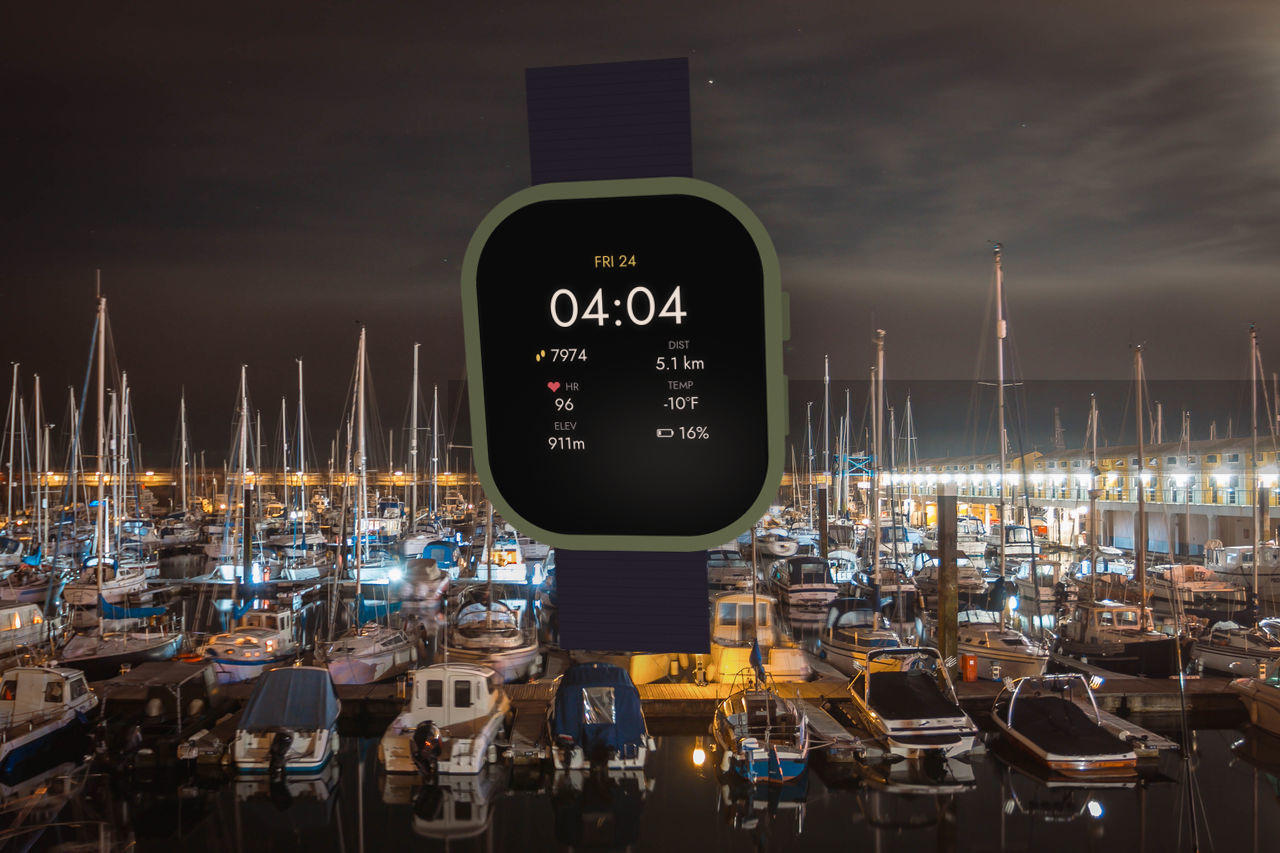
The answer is 4 h 04 min
